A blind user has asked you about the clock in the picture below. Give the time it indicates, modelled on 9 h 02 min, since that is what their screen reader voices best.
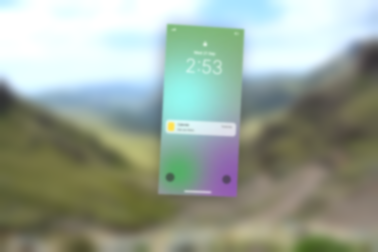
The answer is 2 h 53 min
